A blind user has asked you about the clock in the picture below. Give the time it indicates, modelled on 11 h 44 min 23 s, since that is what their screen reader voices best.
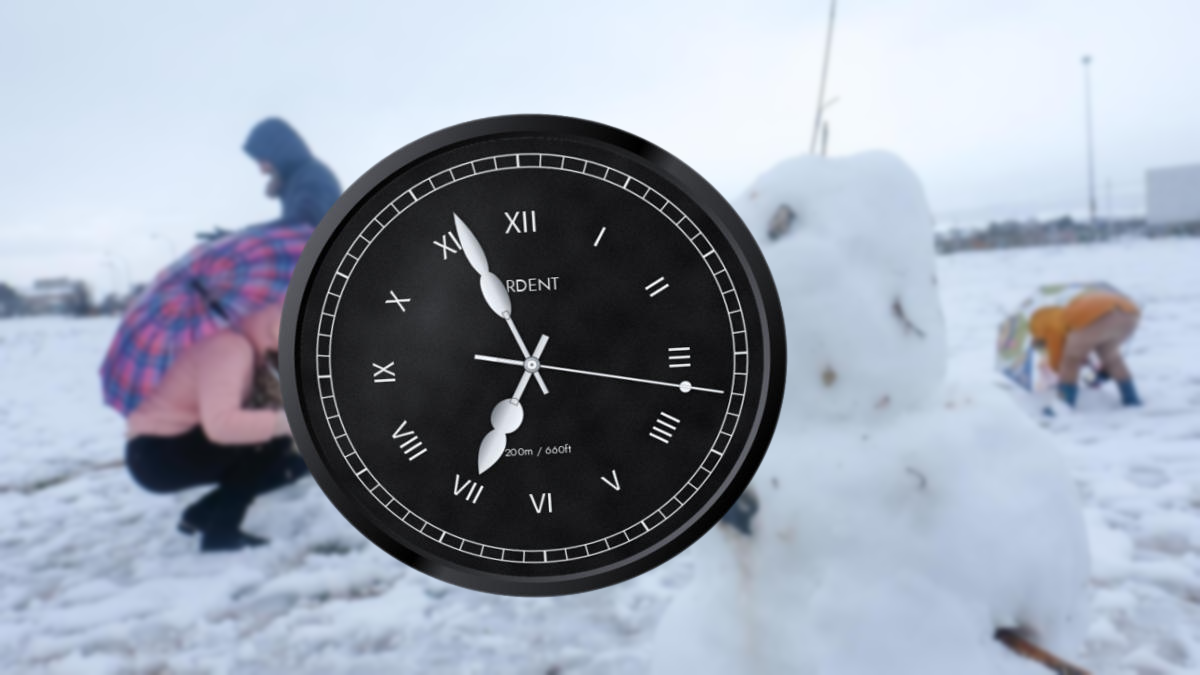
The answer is 6 h 56 min 17 s
